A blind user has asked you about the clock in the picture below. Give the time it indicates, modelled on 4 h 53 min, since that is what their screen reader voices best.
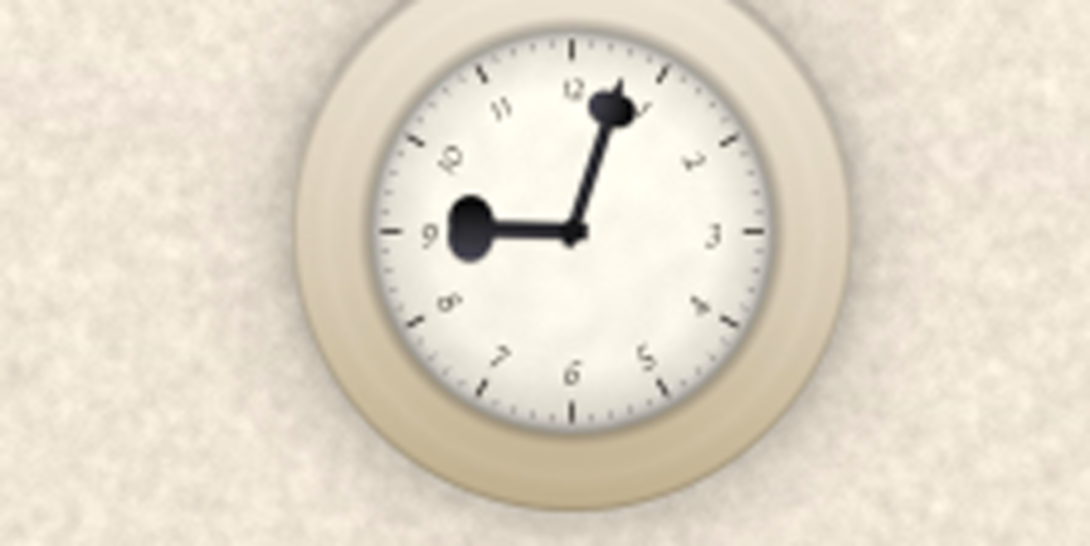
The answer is 9 h 03 min
